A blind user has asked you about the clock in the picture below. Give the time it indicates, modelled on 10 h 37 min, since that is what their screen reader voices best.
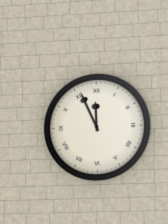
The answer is 11 h 56 min
